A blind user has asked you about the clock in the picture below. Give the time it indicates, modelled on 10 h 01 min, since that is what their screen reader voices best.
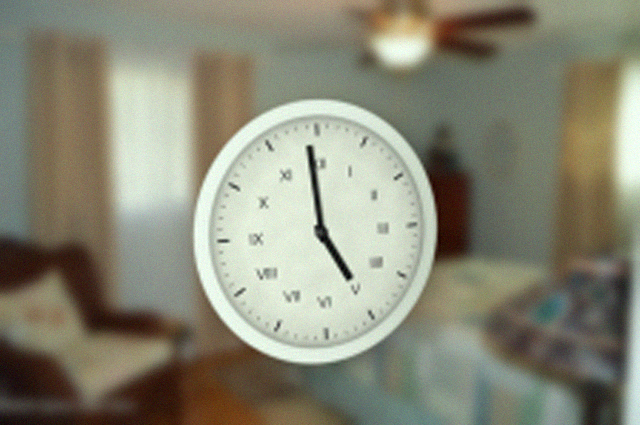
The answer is 4 h 59 min
